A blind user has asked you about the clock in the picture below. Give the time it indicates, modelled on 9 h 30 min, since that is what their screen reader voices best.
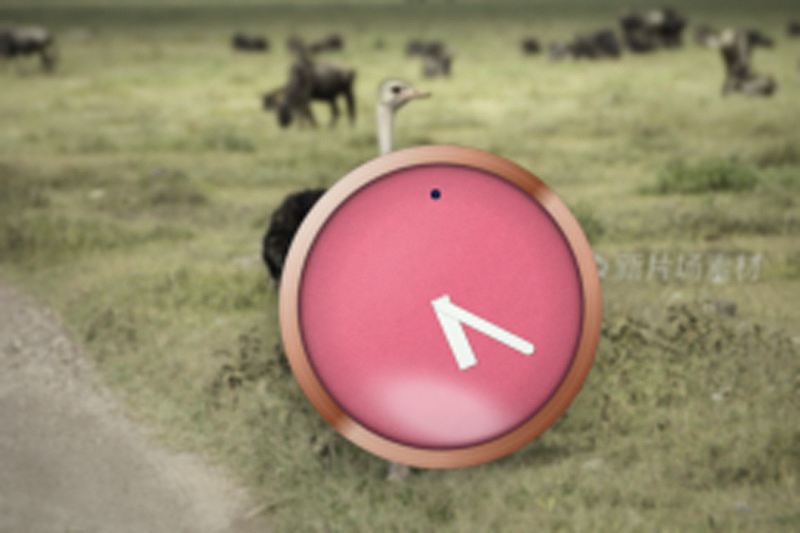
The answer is 5 h 20 min
